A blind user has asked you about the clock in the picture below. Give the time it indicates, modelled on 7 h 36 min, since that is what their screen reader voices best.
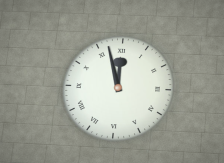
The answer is 11 h 57 min
